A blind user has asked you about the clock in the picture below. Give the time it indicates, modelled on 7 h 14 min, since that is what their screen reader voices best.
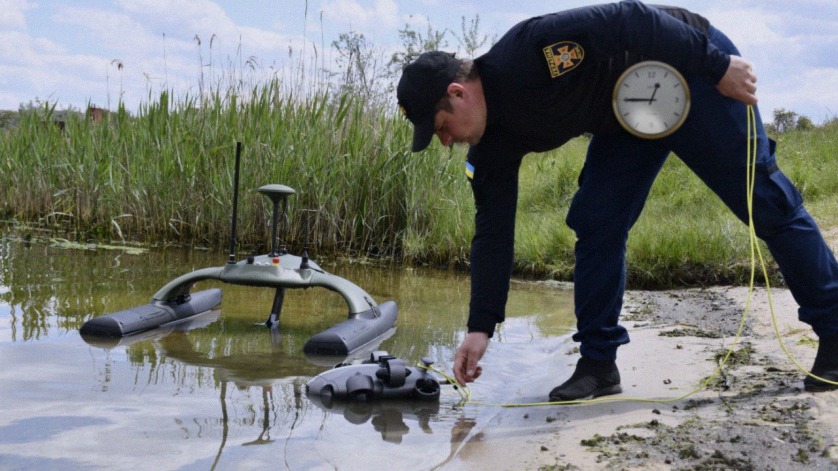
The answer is 12 h 45 min
